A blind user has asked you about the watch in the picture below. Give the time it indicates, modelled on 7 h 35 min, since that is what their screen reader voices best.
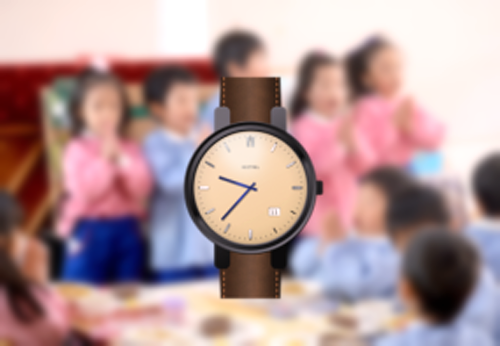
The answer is 9 h 37 min
